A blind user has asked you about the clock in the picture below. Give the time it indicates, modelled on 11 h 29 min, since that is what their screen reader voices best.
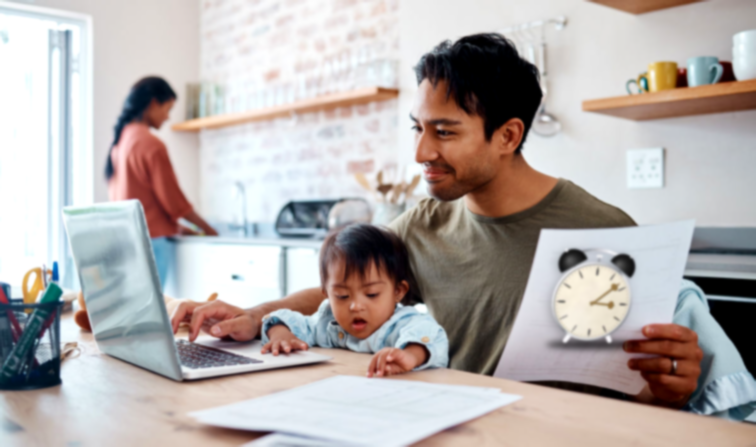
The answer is 3 h 08 min
